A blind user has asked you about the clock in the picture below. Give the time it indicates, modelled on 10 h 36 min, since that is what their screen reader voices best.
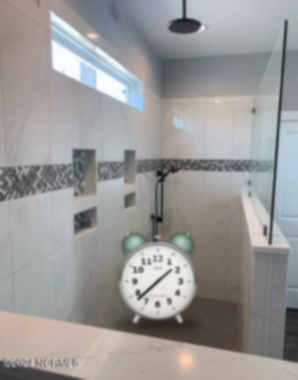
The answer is 1 h 38 min
